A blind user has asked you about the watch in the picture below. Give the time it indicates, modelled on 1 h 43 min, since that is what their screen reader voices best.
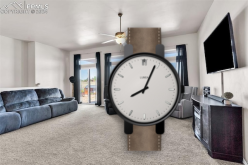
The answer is 8 h 04 min
